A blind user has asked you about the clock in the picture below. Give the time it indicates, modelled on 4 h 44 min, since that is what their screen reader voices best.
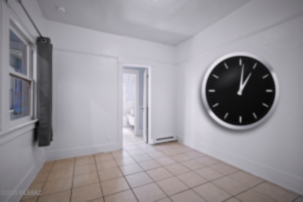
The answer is 1 h 01 min
